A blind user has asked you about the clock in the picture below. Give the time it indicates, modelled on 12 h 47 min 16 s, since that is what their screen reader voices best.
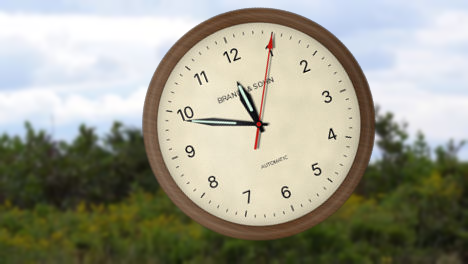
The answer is 11 h 49 min 05 s
